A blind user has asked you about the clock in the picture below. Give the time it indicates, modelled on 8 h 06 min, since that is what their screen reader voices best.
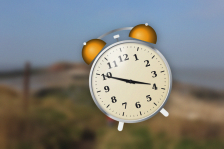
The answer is 3 h 50 min
